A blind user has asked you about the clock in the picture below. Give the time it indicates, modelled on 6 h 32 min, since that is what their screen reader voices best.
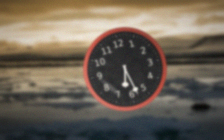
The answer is 6 h 28 min
